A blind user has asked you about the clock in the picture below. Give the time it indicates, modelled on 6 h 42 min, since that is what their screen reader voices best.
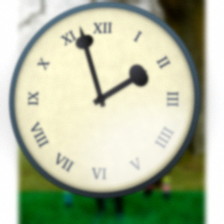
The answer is 1 h 57 min
